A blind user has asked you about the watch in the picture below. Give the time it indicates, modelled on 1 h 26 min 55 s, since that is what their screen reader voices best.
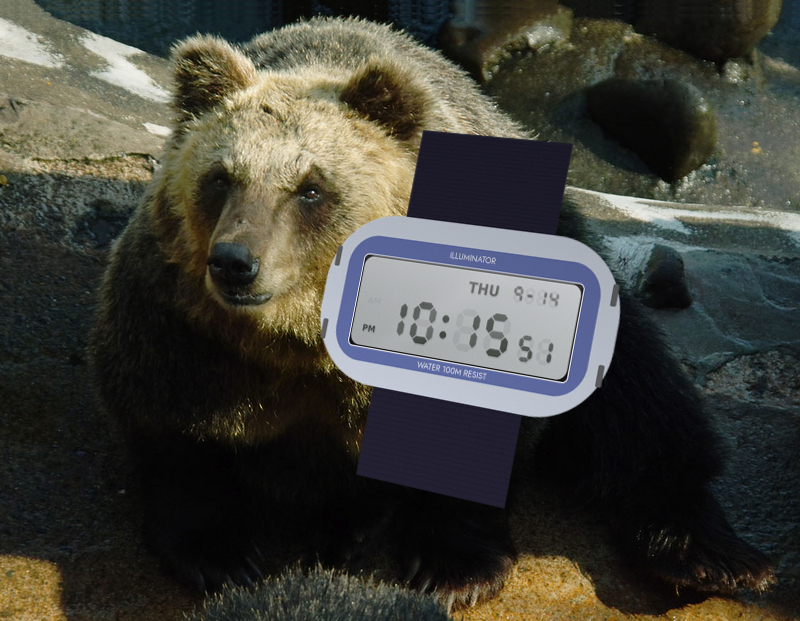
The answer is 10 h 15 min 51 s
